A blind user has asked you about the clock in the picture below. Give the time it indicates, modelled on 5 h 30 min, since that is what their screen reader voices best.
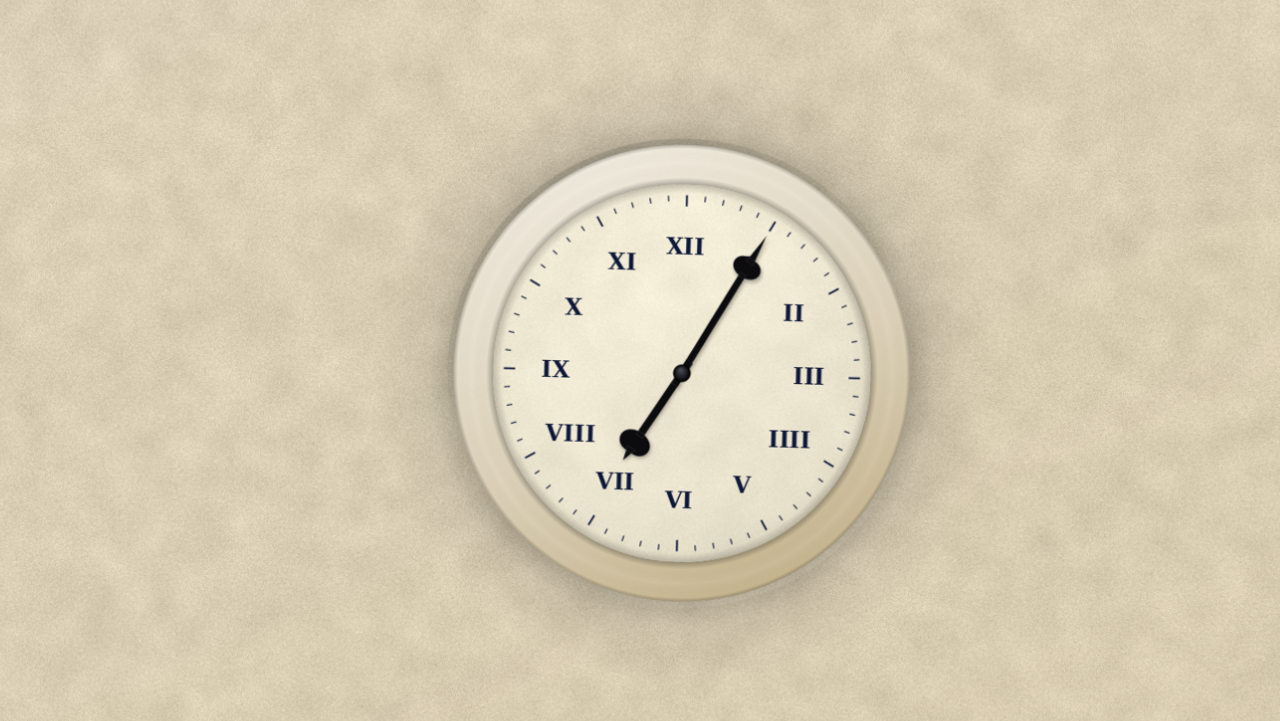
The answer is 7 h 05 min
